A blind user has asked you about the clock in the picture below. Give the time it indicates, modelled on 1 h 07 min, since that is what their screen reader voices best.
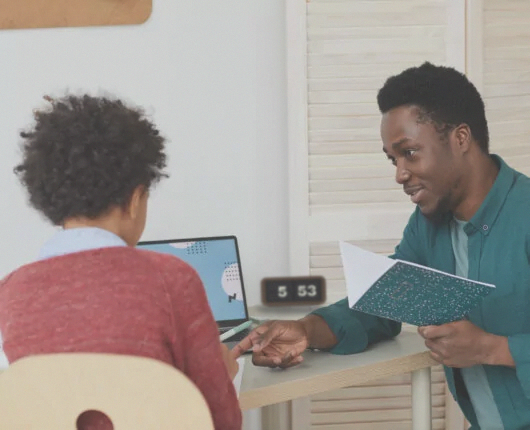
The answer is 5 h 53 min
